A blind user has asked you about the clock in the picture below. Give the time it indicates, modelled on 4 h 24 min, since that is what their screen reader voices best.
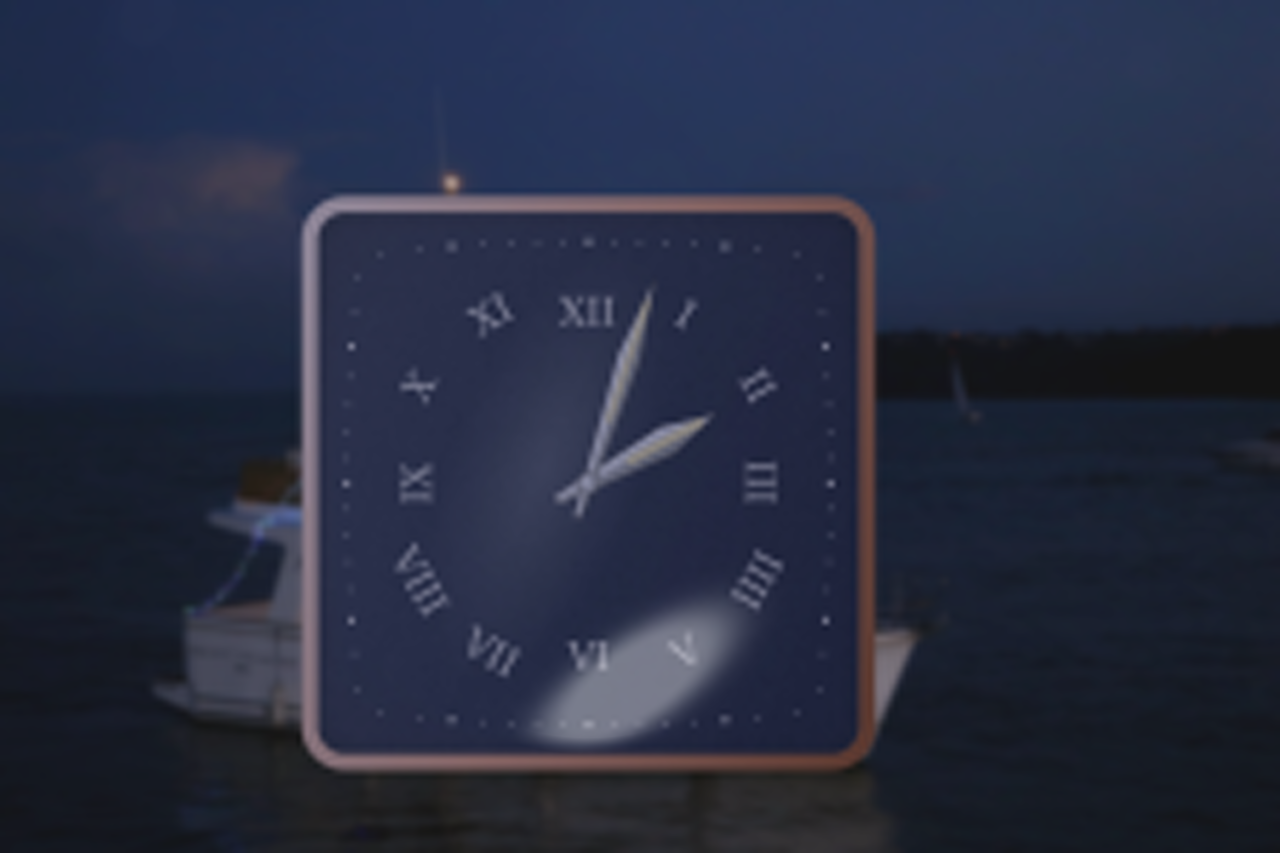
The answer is 2 h 03 min
